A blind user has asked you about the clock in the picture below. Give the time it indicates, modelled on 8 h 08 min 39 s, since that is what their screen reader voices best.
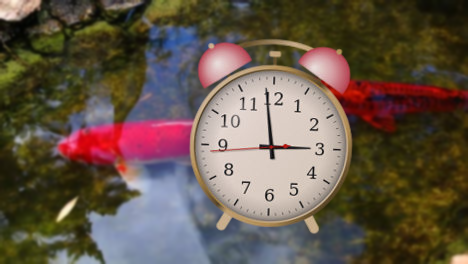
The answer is 2 h 58 min 44 s
